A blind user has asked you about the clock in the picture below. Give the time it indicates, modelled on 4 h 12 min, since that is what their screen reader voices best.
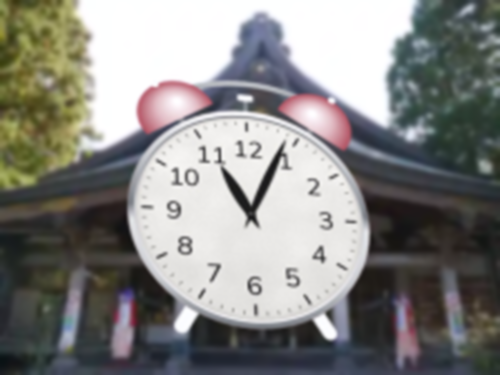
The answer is 11 h 04 min
